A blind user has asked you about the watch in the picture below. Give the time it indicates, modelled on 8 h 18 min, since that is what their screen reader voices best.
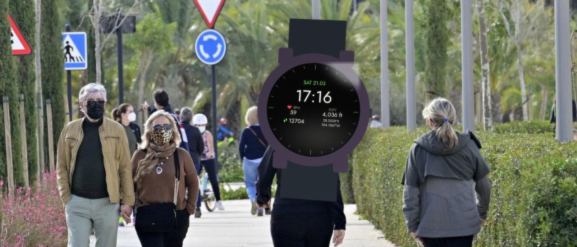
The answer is 17 h 16 min
